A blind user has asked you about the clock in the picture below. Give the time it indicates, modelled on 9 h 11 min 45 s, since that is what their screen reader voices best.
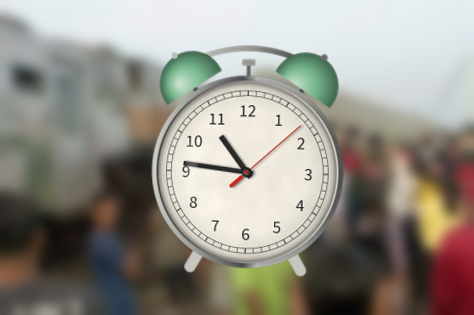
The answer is 10 h 46 min 08 s
